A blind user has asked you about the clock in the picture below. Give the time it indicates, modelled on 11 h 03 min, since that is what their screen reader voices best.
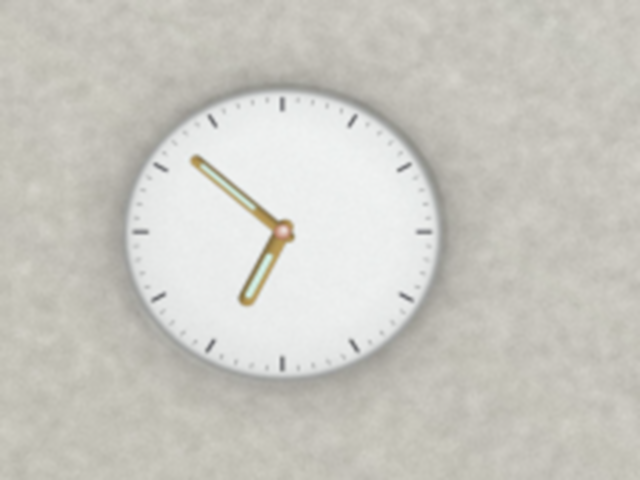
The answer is 6 h 52 min
